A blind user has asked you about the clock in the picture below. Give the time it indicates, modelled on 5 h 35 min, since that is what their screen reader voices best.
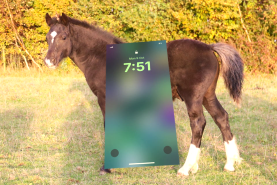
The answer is 7 h 51 min
